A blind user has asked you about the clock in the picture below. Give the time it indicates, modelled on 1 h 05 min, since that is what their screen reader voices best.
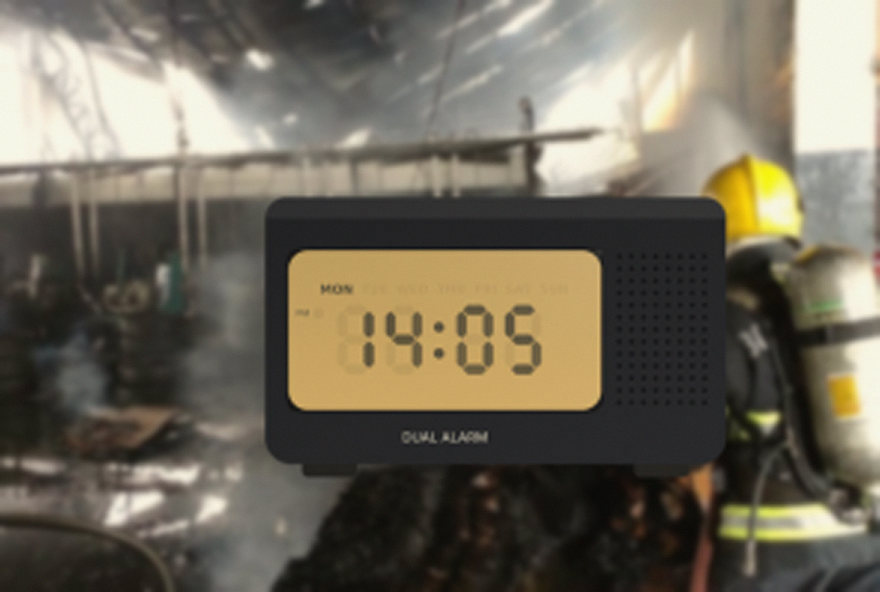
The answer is 14 h 05 min
